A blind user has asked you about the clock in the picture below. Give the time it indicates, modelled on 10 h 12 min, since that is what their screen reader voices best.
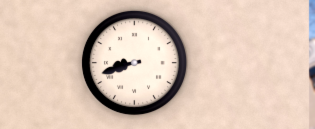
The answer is 8 h 42 min
